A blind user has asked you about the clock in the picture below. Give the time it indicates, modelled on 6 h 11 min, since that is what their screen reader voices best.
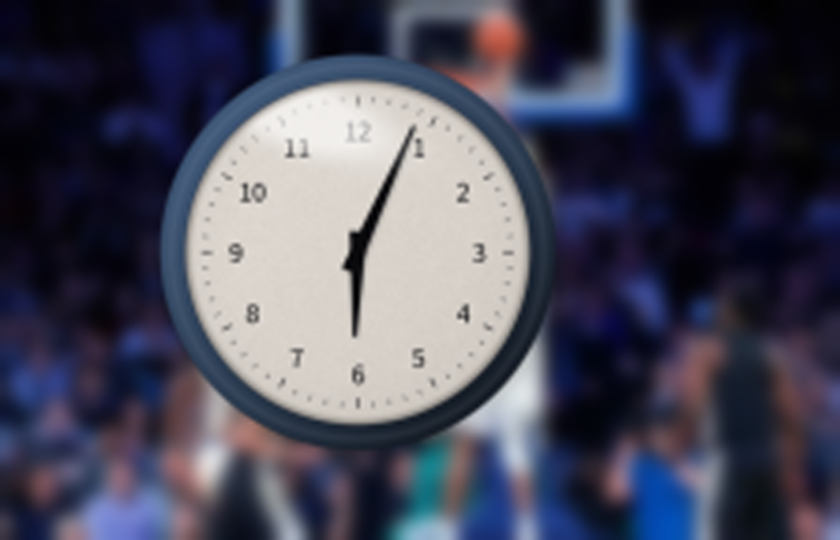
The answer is 6 h 04 min
